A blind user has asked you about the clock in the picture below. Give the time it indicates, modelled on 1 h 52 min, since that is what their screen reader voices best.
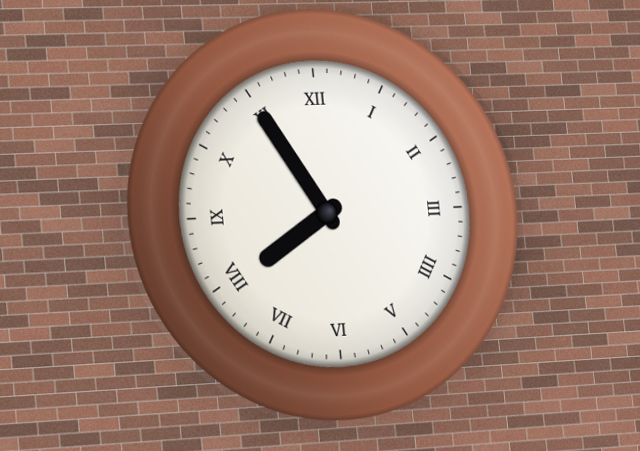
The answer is 7 h 55 min
